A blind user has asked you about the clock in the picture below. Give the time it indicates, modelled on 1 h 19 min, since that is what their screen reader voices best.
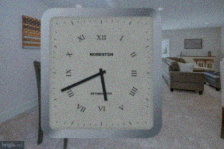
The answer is 5 h 41 min
